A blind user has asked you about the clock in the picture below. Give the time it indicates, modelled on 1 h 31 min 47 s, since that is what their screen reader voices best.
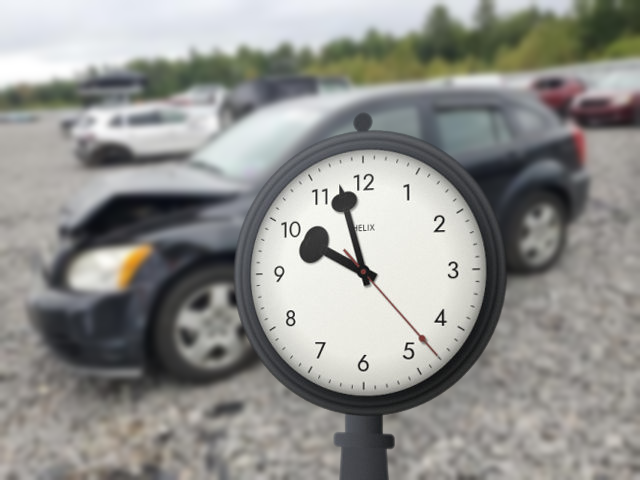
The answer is 9 h 57 min 23 s
